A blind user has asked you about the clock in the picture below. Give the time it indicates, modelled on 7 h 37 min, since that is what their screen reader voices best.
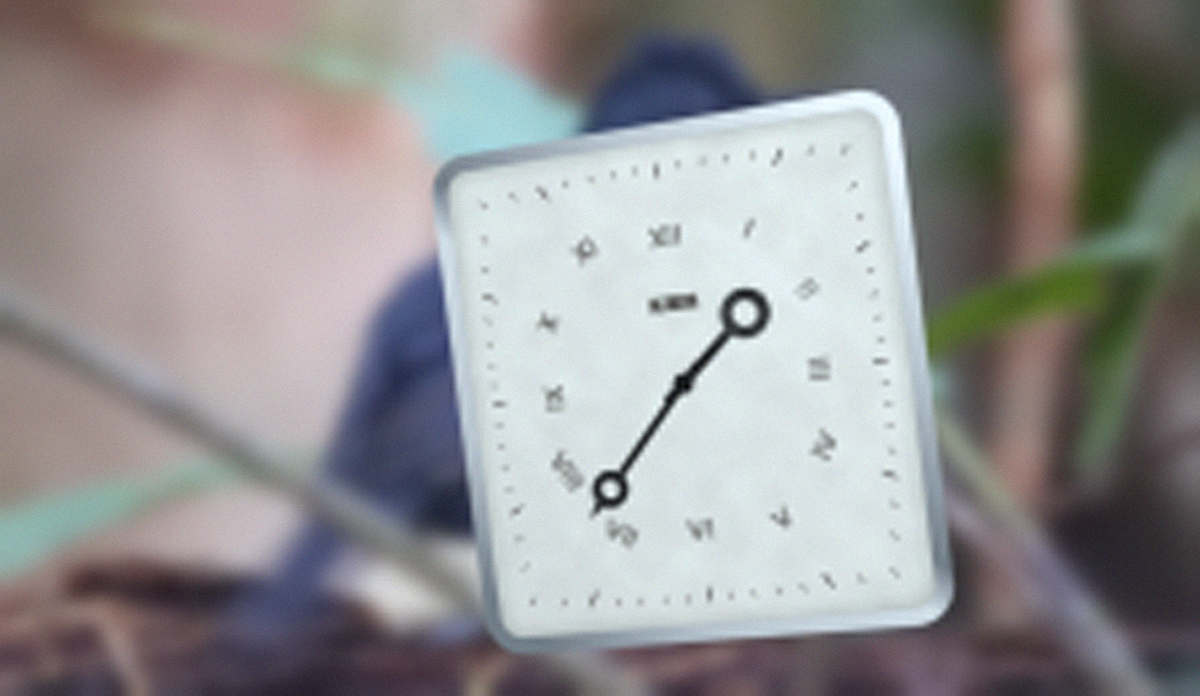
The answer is 1 h 37 min
